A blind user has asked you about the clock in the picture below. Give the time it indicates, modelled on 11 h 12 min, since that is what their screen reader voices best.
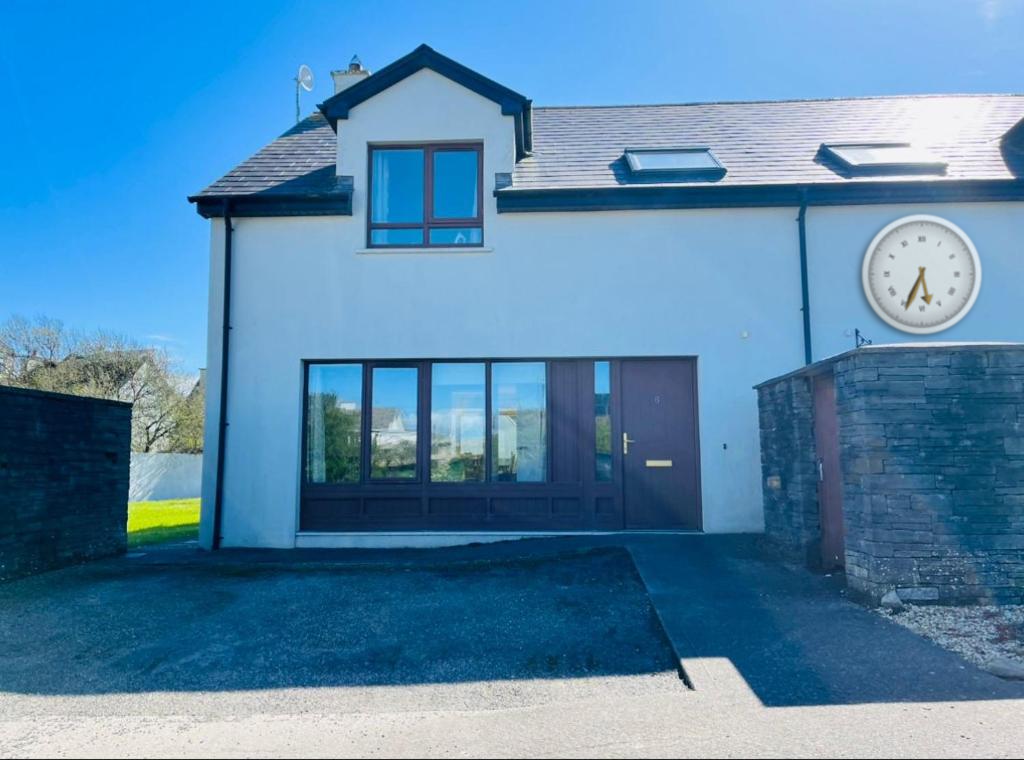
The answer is 5 h 34 min
